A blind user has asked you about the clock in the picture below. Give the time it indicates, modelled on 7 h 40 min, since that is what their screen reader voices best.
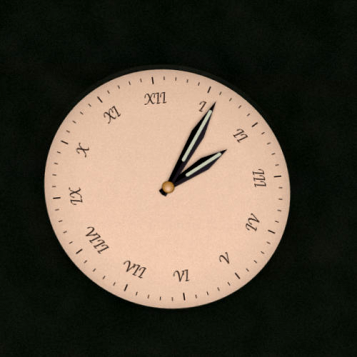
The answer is 2 h 06 min
